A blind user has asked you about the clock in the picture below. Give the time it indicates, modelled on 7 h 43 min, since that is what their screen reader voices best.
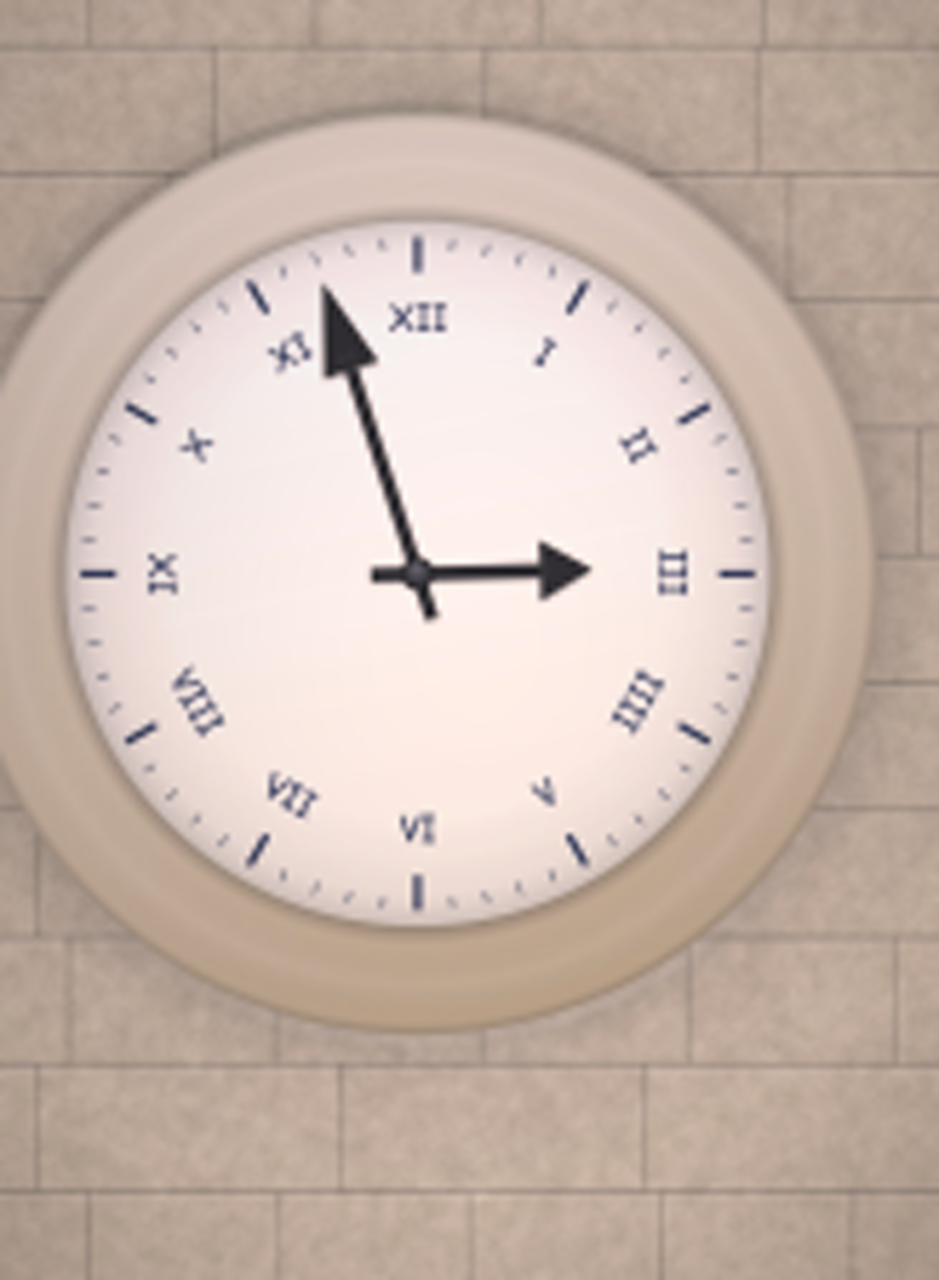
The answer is 2 h 57 min
